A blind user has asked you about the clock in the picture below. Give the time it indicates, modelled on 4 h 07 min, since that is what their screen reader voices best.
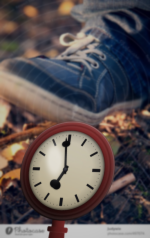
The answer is 6 h 59 min
